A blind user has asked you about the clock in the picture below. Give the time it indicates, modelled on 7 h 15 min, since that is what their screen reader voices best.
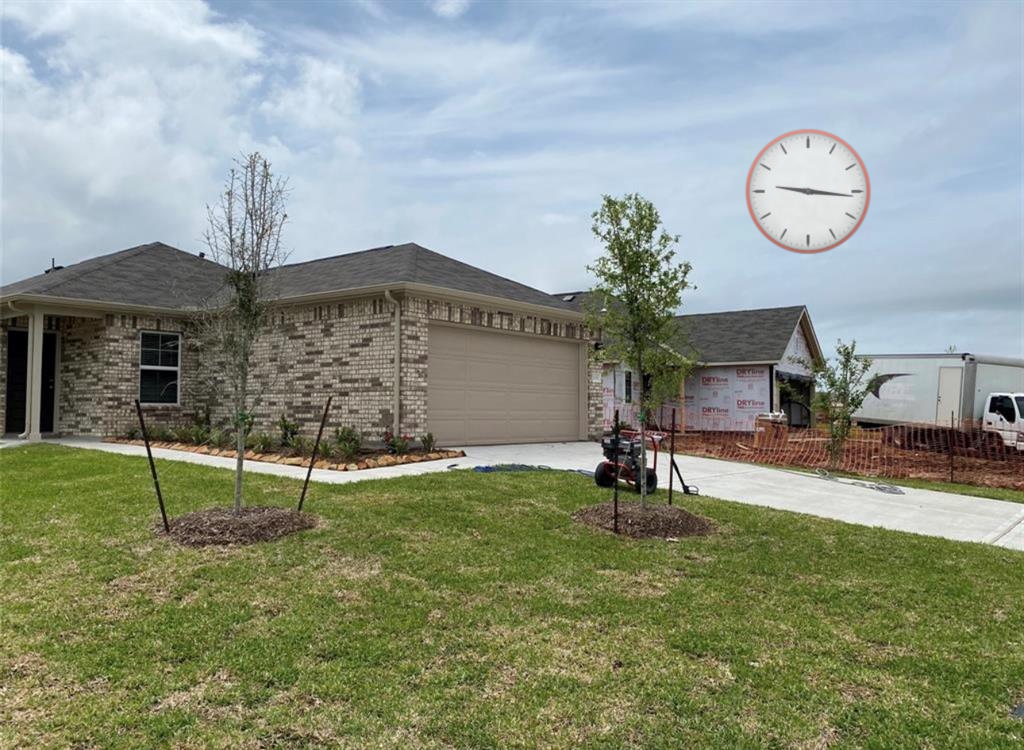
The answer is 9 h 16 min
